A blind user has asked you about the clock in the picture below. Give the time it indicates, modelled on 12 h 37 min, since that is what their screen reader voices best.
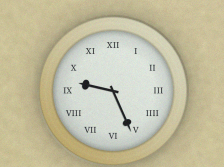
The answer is 9 h 26 min
